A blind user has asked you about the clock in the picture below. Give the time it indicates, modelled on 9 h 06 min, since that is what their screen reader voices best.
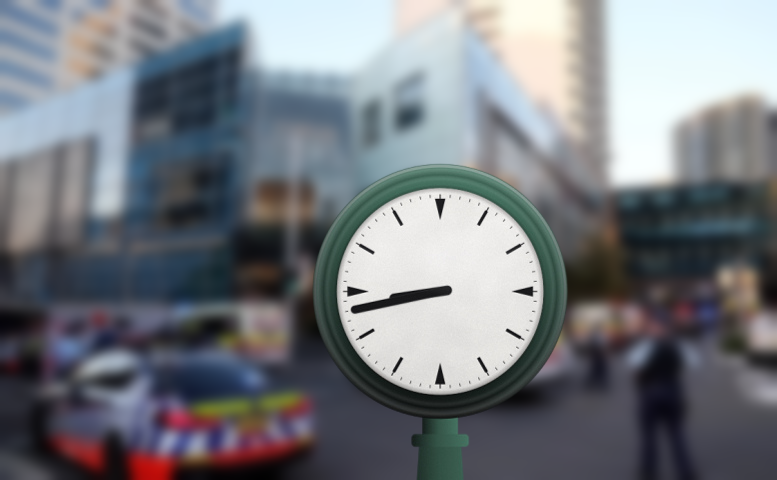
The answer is 8 h 43 min
